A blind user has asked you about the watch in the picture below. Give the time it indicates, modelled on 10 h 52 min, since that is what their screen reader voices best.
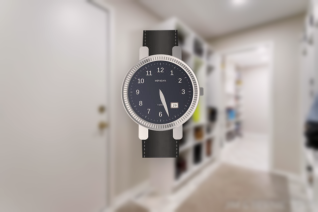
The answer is 5 h 27 min
